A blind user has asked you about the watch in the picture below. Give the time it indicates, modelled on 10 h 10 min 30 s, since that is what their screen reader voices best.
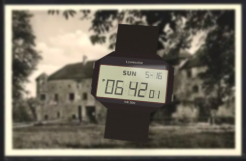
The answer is 6 h 42 min 01 s
